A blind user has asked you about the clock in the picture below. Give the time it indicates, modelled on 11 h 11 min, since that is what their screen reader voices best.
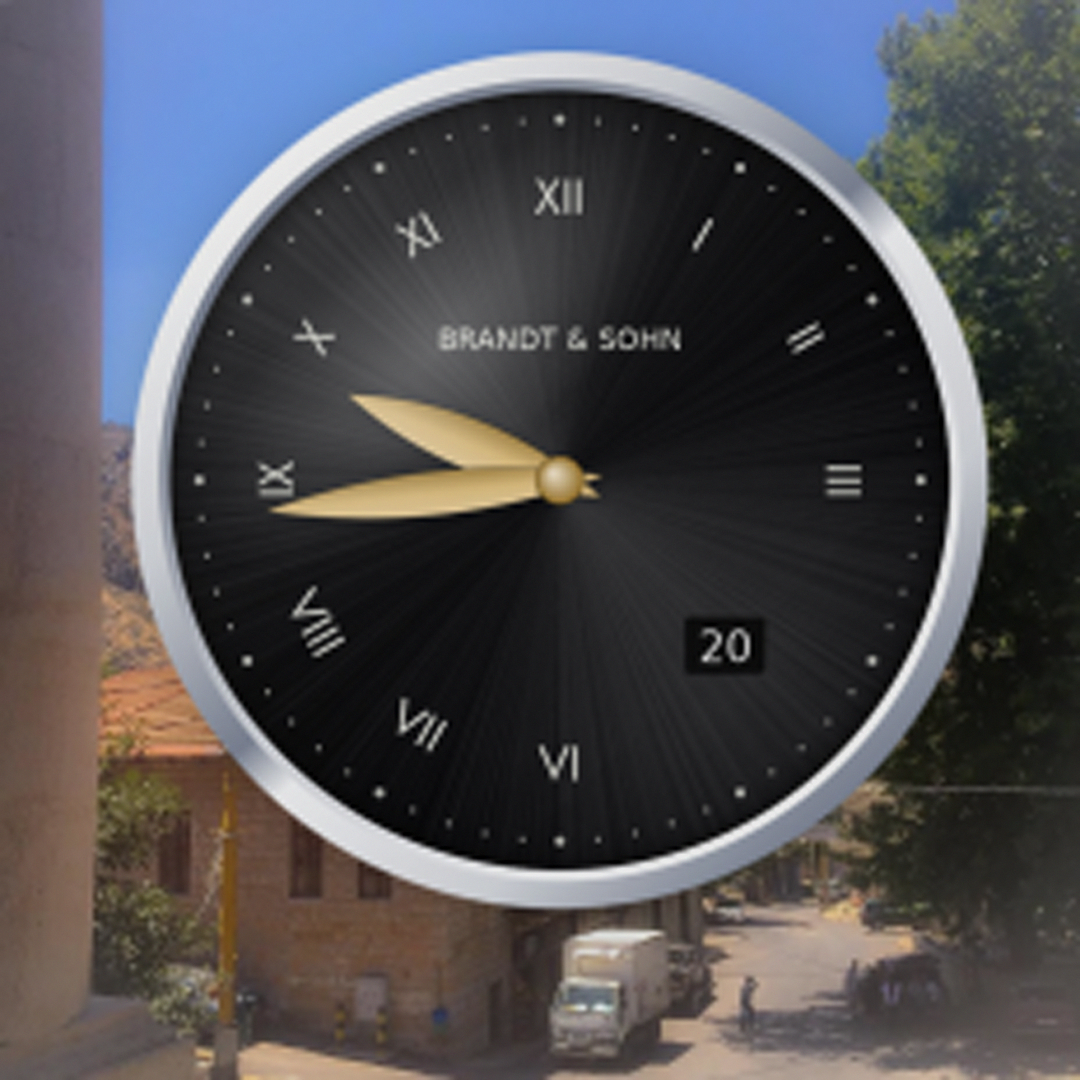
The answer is 9 h 44 min
